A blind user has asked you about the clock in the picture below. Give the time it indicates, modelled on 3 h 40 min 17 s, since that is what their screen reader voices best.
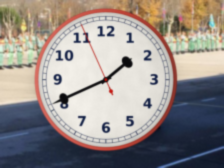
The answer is 1 h 40 min 56 s
